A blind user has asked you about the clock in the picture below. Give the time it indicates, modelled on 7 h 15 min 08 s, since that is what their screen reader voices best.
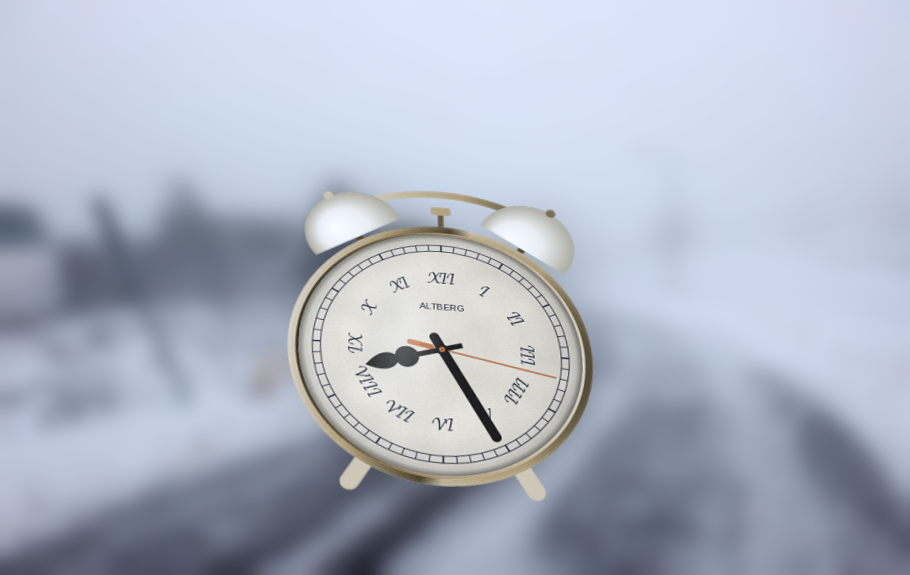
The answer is 8 h 25 min 17 s
